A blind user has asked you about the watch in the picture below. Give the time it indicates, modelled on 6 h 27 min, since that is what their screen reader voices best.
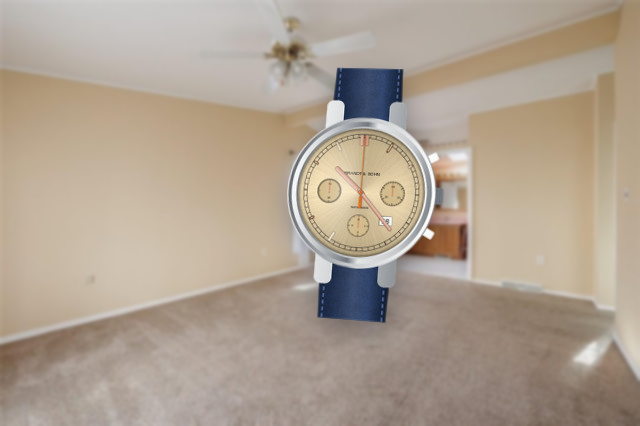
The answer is 10 h 23 min
